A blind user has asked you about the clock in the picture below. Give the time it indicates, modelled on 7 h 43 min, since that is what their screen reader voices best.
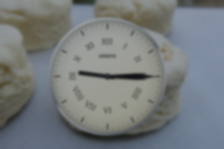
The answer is 9 h 15 min
